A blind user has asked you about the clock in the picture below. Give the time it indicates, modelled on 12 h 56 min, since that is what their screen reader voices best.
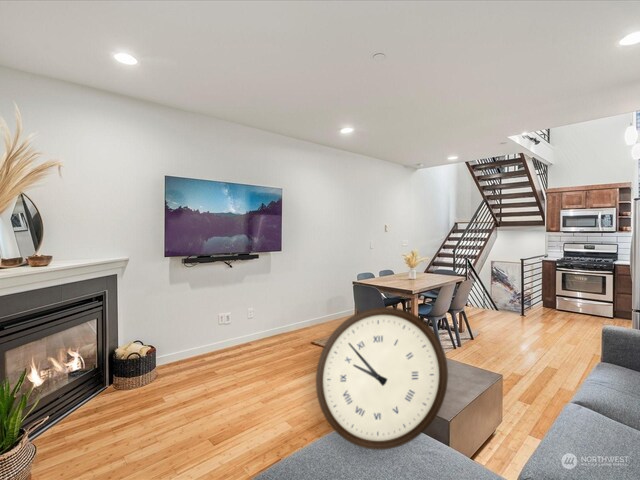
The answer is 9 h 53 min
